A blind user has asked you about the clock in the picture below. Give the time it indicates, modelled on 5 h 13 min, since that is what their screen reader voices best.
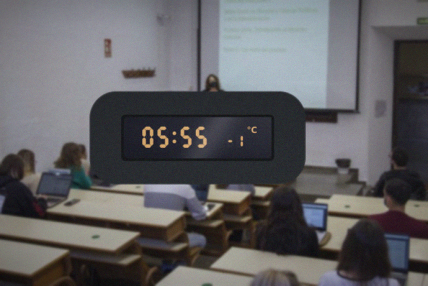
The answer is 5 h 55 min
